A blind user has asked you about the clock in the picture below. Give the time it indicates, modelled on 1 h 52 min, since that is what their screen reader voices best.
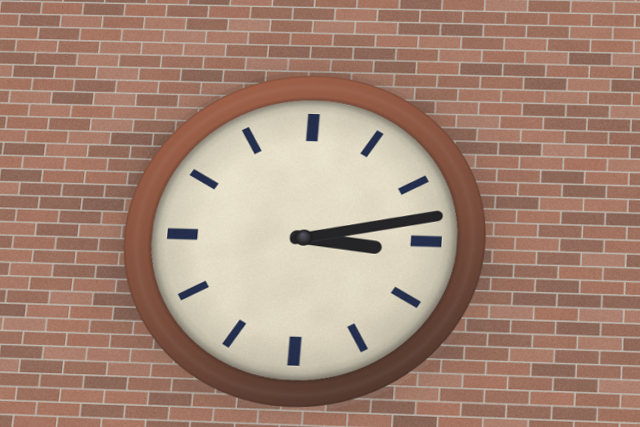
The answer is 3 h 13 min
